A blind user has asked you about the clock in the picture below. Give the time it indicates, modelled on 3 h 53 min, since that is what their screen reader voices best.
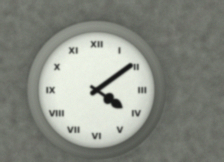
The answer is 4 h 09 min
